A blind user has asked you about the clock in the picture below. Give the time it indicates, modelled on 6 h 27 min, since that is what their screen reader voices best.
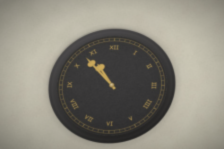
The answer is 10 h 53 min
